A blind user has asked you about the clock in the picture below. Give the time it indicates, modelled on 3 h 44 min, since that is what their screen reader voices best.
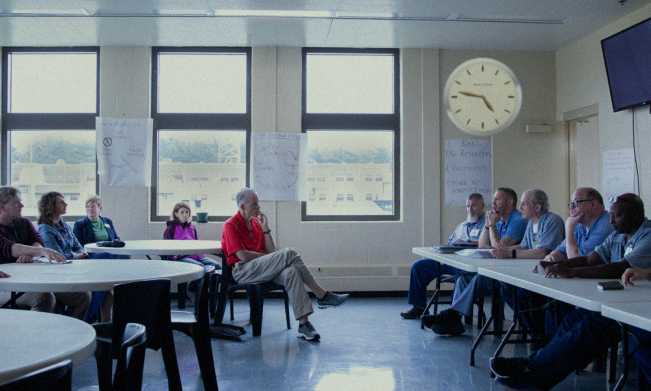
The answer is 4 h 47 min
